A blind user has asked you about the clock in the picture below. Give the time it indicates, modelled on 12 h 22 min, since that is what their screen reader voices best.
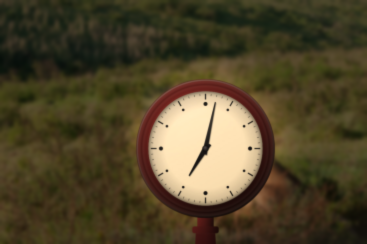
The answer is 7 h 02 min
